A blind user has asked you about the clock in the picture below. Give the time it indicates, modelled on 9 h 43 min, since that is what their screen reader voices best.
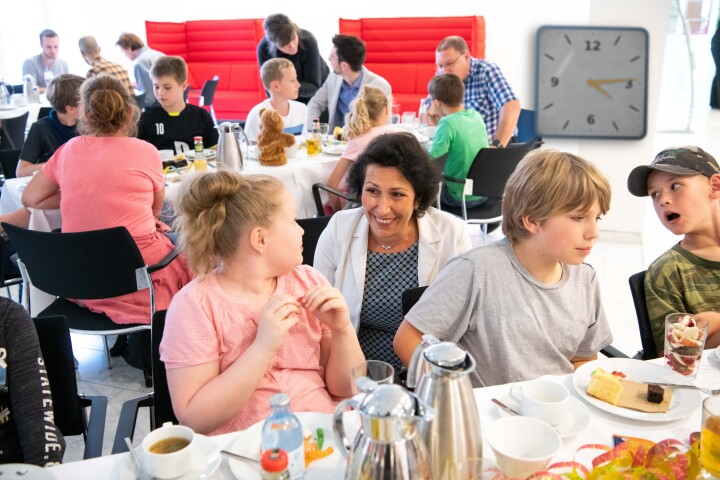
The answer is 4 h 14 min
